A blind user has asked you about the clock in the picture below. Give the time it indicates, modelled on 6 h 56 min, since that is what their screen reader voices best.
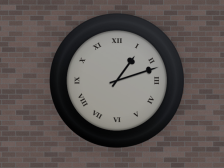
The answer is 1 h 12 min
